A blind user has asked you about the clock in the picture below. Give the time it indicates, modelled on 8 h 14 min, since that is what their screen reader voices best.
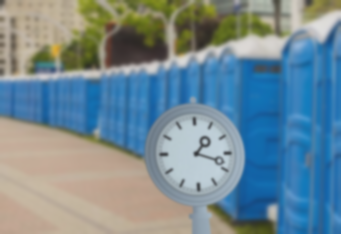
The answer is 1 h 18 min
